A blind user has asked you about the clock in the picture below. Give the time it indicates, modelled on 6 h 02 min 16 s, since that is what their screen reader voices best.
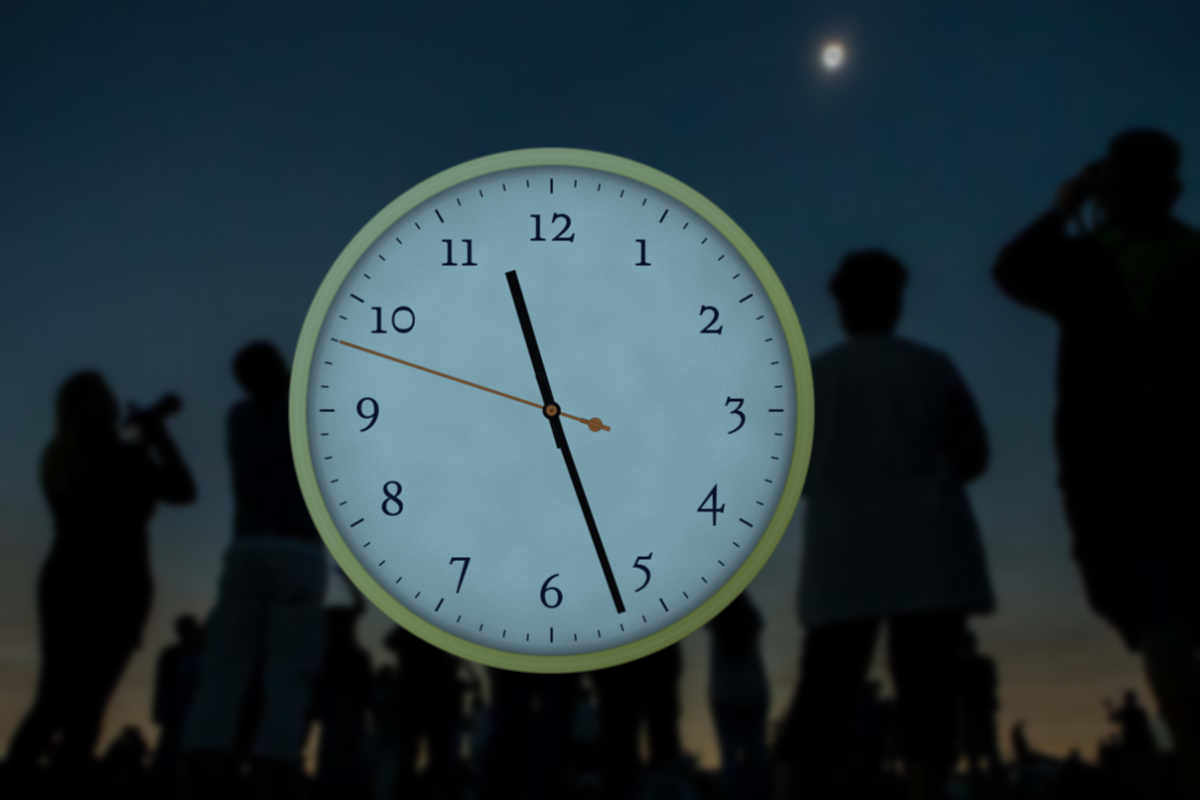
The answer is 11 h 26 min 48 s
